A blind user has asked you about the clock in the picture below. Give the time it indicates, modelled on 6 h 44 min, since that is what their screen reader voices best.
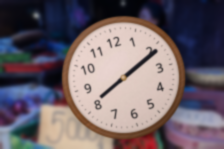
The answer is 8 h 11 min
